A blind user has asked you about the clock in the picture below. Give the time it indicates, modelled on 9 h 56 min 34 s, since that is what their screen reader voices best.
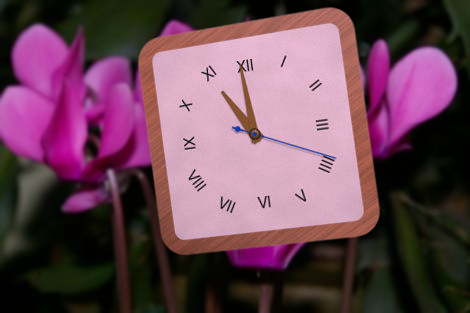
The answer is 10 h 59 min 19 s
